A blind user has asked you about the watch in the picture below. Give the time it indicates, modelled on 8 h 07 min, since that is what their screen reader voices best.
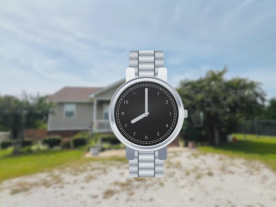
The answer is 8 h 00 min
